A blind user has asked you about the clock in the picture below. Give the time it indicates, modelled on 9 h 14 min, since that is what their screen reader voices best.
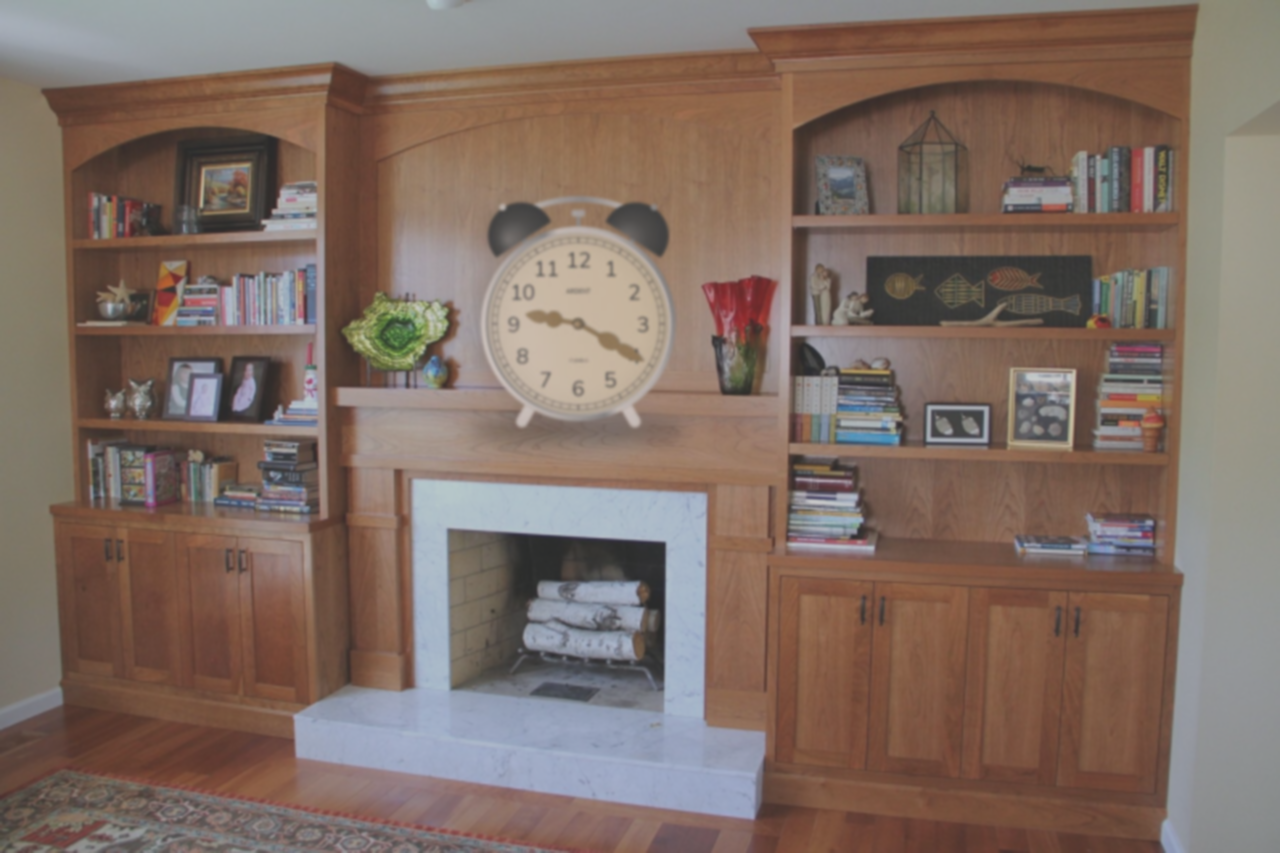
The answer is 9 h 20 min
